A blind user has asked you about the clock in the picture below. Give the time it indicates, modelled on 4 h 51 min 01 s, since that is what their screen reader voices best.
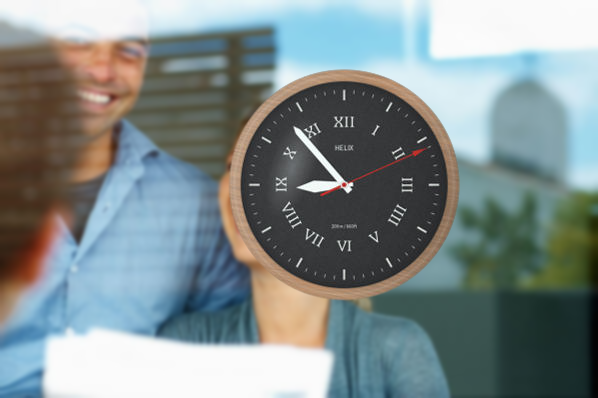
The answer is 8 h 53 min 11 s
